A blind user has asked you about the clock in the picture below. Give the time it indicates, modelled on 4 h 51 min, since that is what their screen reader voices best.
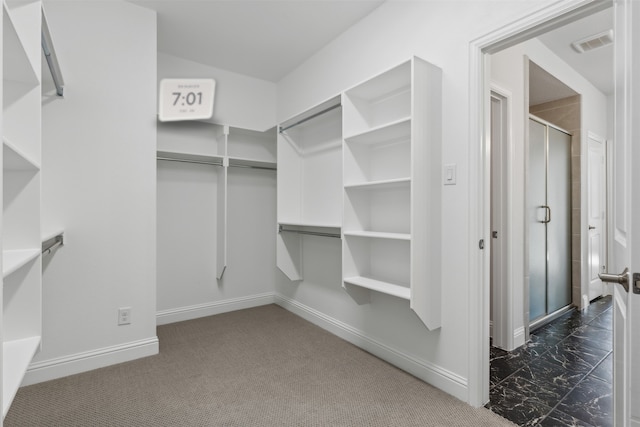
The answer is 7 h 01 min
